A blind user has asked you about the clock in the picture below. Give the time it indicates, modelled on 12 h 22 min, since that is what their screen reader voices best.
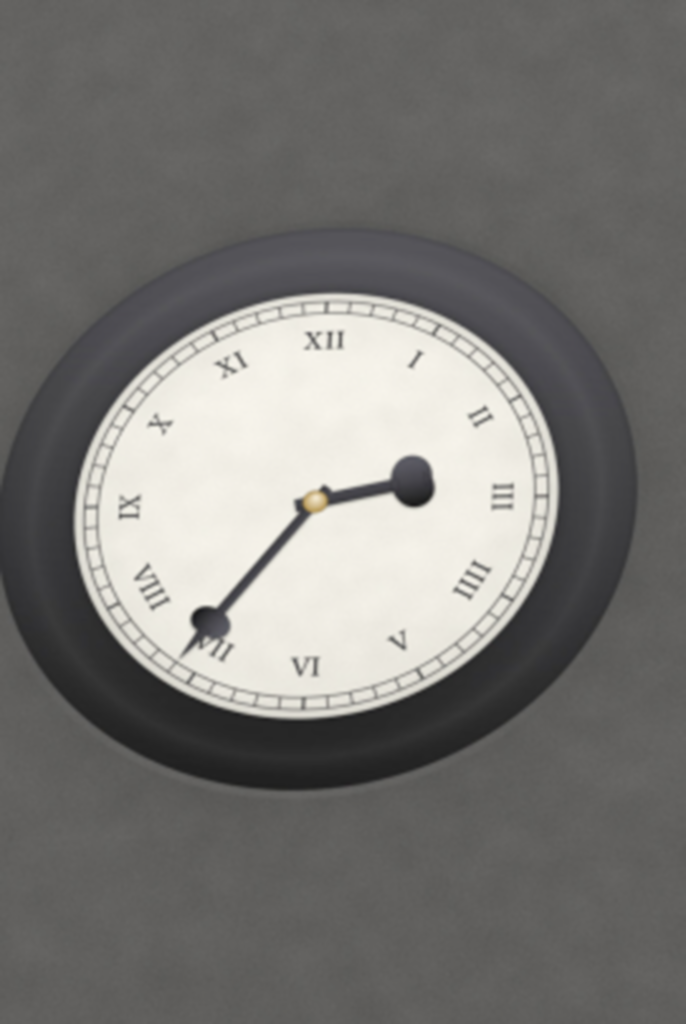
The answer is 2 h 36 min
